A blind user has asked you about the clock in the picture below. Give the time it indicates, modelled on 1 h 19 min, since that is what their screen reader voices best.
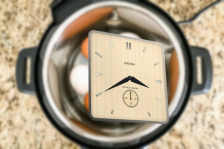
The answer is 3 h 40 min
